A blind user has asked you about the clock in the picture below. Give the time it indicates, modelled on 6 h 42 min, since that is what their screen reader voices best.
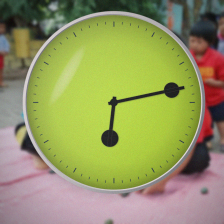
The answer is 6 h 13 min
